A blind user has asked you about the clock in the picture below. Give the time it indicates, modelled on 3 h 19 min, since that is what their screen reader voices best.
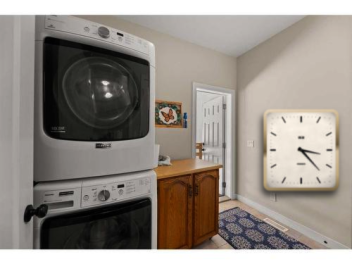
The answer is 3 h 23 min
